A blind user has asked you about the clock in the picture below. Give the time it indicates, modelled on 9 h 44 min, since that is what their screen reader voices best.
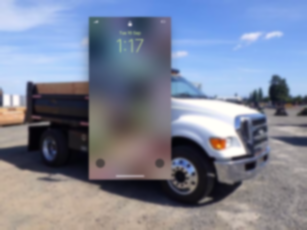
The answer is 1 h 17 min
